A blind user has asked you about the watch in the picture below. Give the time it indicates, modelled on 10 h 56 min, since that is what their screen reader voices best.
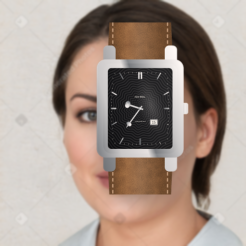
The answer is 9 h 36 min
